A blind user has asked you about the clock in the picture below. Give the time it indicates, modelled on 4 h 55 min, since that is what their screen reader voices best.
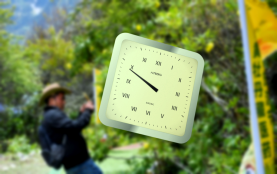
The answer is 9 h 49 min
